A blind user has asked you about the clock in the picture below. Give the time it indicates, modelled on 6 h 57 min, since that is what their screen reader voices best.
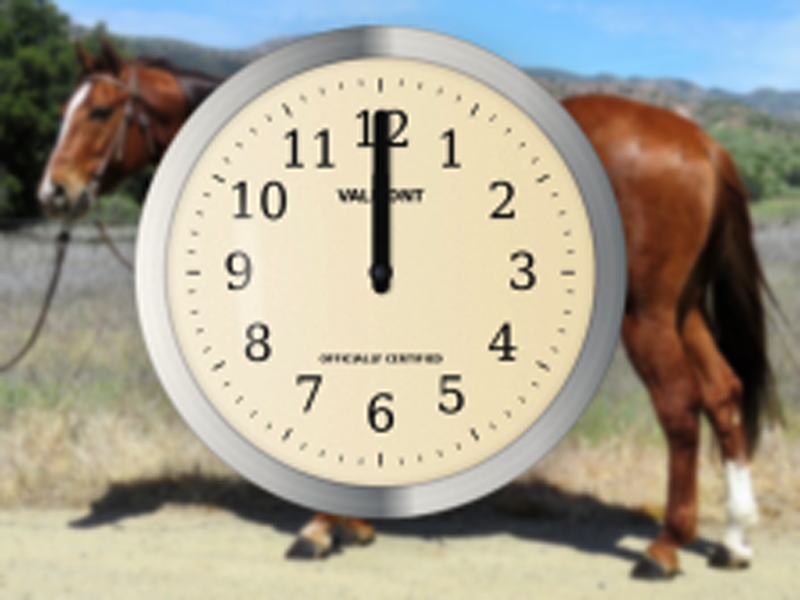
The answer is 12 h 00 min
